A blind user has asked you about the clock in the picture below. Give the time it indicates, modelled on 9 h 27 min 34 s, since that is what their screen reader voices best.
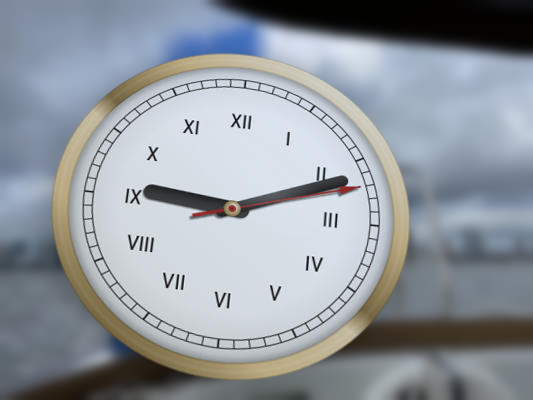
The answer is 9 h 11 min 12 s
